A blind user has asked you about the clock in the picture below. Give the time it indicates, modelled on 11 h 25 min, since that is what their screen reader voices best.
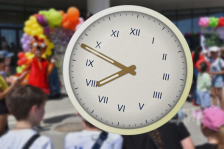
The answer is 7 h 48 min
